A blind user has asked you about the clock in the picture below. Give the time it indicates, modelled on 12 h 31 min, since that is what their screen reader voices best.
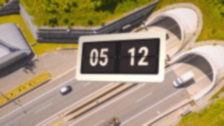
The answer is 5 h 12 min
